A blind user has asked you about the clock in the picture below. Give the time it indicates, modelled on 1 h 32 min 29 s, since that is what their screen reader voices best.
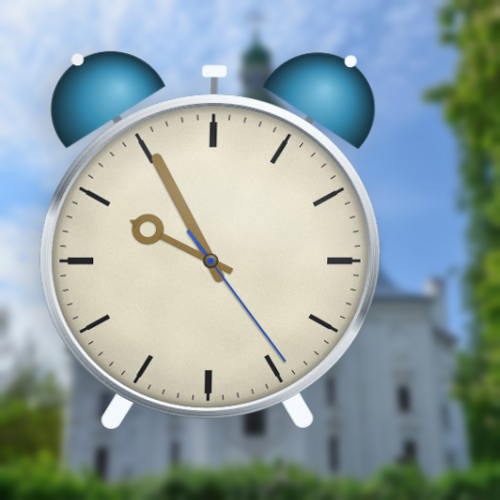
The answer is 9 h 55 min 24 s
